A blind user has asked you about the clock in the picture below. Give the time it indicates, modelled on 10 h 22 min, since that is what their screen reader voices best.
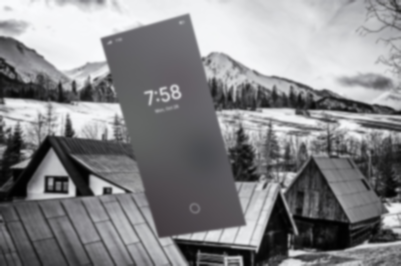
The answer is 7 h 58 min
